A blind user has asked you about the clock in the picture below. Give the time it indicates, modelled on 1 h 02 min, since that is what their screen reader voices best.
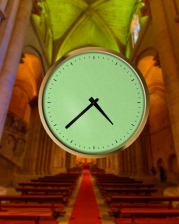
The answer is 4 h 38 min
